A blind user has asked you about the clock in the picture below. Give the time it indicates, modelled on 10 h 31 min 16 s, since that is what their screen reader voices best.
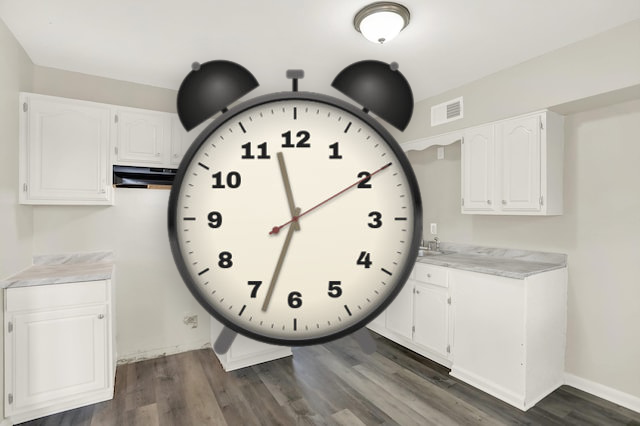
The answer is 11 h 33 min 10 s
